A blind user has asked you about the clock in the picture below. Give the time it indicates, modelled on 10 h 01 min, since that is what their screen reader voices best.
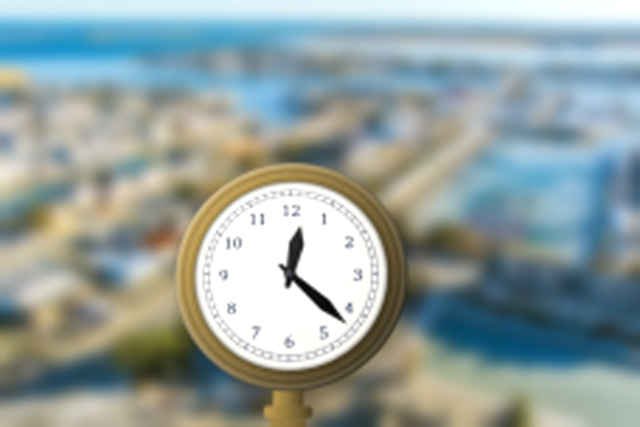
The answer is 12 h 22 min
